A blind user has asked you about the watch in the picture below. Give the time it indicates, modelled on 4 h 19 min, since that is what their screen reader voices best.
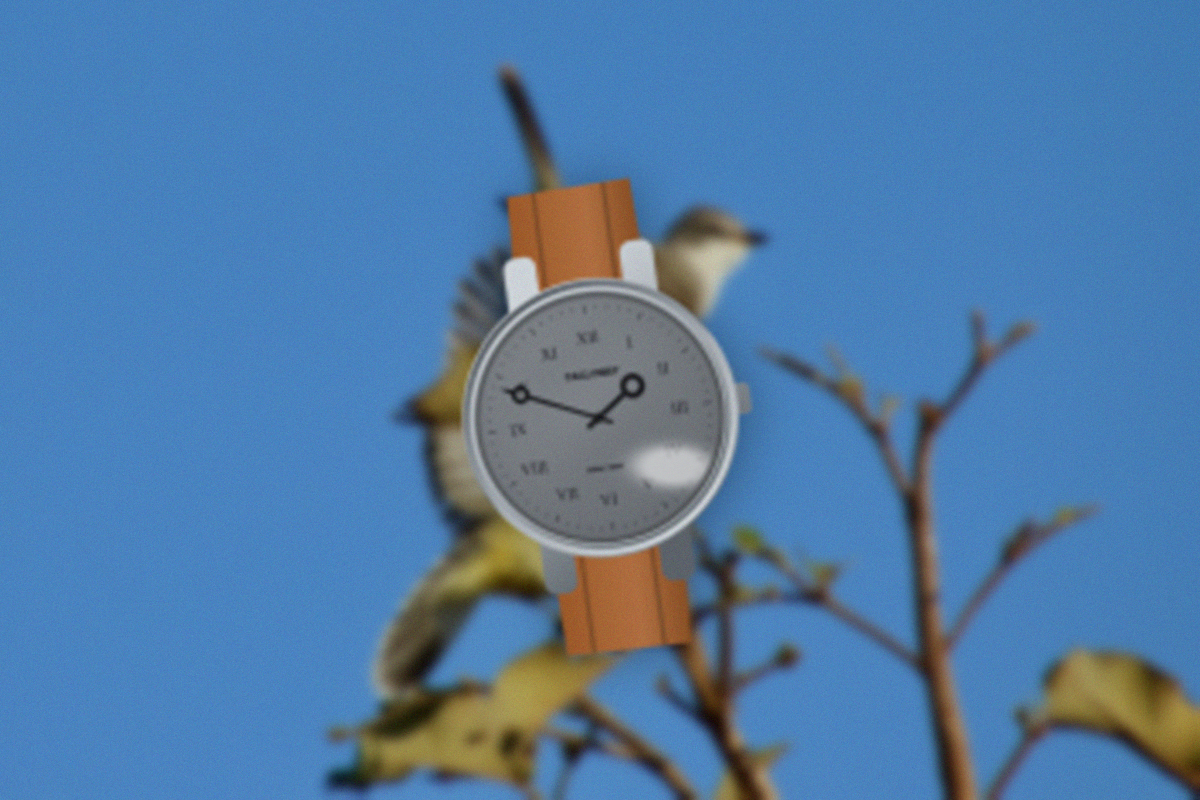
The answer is 1 h 49 min
